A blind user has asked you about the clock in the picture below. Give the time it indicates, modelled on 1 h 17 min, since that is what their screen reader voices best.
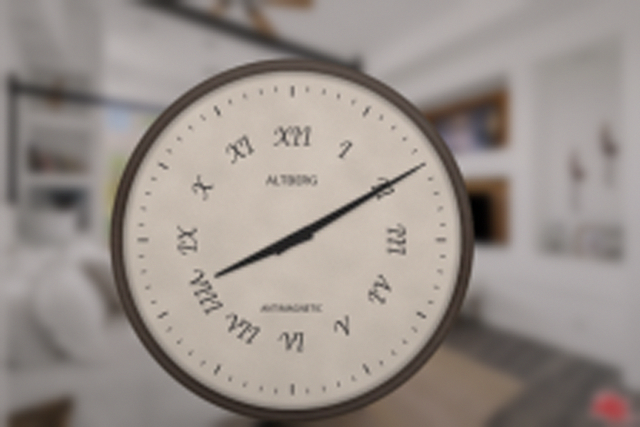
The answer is 8 h 10 min
